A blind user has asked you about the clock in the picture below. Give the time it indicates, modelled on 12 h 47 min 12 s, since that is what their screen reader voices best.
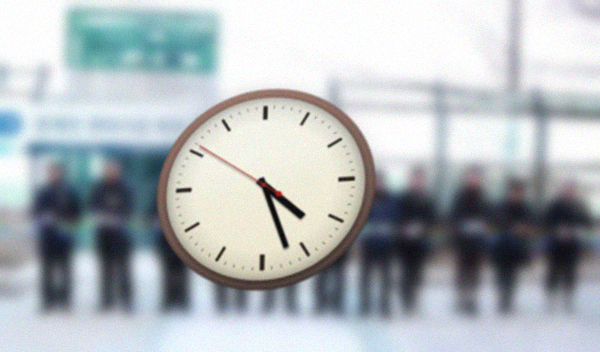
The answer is 4 h 26 min 51 s
